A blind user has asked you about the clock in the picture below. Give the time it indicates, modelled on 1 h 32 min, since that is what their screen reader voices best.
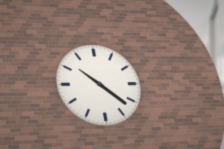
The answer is 10 h 22 min
